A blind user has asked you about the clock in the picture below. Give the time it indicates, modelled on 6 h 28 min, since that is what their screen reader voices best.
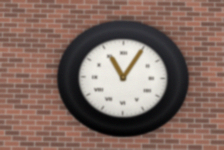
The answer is 11 h 05 min
